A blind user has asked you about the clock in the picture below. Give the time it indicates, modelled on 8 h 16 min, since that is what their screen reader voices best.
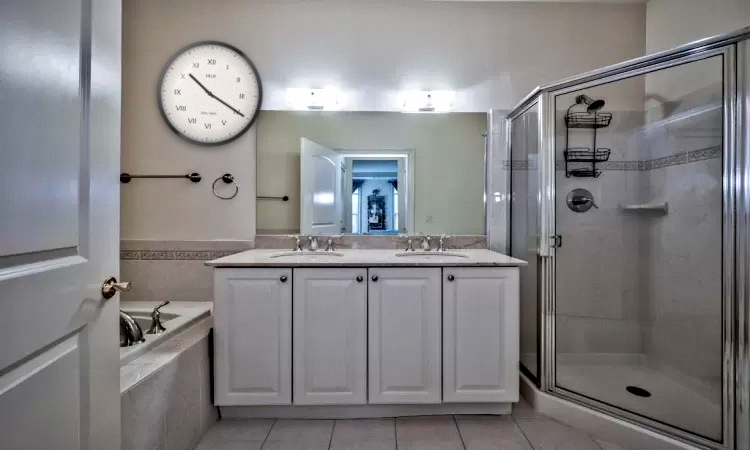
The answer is 10 h 20 min
